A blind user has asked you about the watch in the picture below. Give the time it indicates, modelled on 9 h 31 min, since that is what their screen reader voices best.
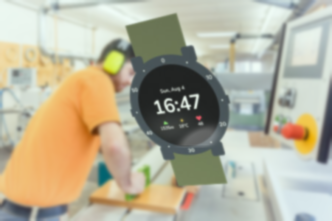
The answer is 16 h 47 min
